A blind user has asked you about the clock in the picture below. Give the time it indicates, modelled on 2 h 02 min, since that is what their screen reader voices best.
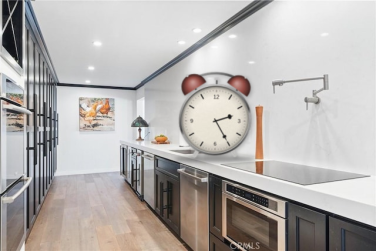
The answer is 2 h 25 min
